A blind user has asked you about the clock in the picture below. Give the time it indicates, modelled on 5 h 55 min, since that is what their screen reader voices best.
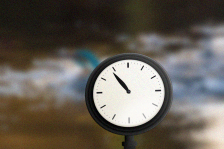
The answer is 10 h 54 min
